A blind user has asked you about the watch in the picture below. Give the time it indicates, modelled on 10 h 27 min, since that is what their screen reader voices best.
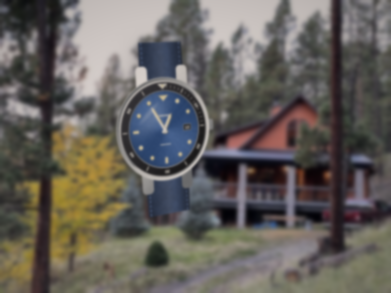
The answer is 12 h 55 min
